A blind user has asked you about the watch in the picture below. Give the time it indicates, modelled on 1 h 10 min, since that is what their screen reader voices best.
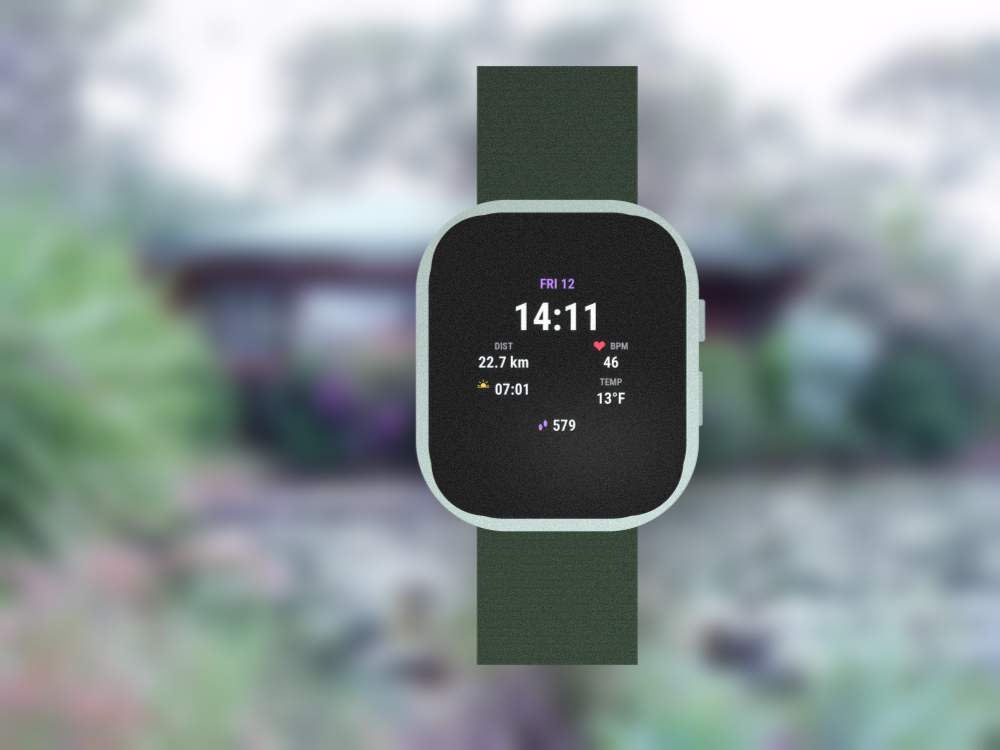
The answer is 14 h 11 min
